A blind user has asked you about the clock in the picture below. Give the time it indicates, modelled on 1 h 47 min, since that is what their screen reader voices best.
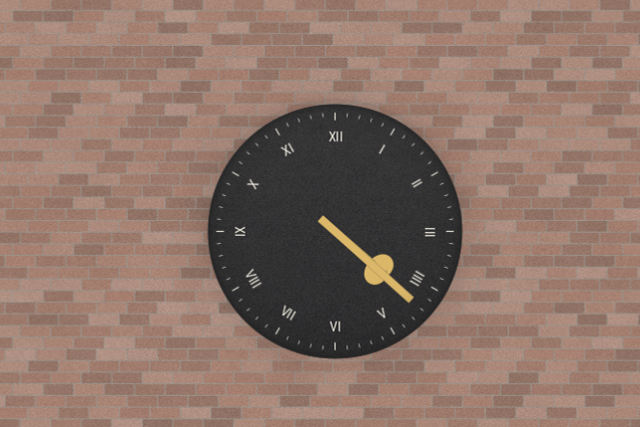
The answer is 4 h 22 min
